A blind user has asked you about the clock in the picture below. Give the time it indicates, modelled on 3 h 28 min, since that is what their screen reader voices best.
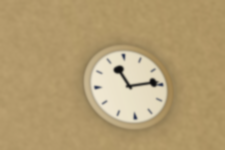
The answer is 11 h 14 min
